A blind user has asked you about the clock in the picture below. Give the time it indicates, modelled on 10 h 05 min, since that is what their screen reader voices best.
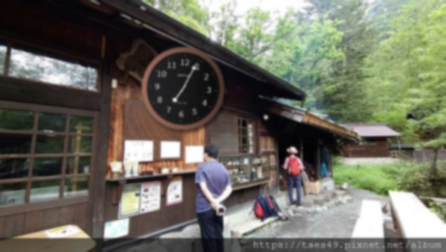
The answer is 7 h 04 min
